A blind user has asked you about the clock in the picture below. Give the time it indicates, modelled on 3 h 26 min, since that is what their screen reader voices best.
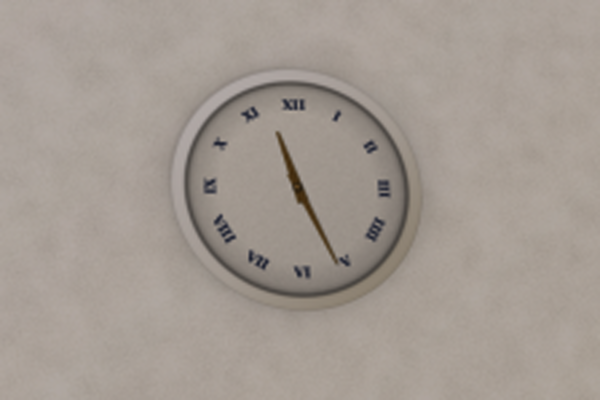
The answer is 11 h 26 min
